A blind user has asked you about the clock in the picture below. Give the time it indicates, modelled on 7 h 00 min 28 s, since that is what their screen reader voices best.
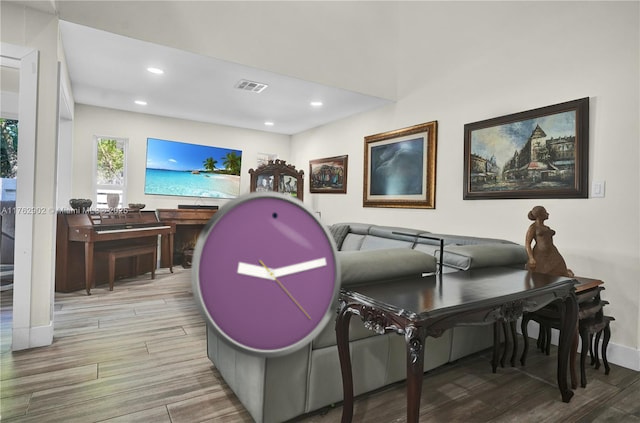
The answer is 9 h 12 min 22 s
